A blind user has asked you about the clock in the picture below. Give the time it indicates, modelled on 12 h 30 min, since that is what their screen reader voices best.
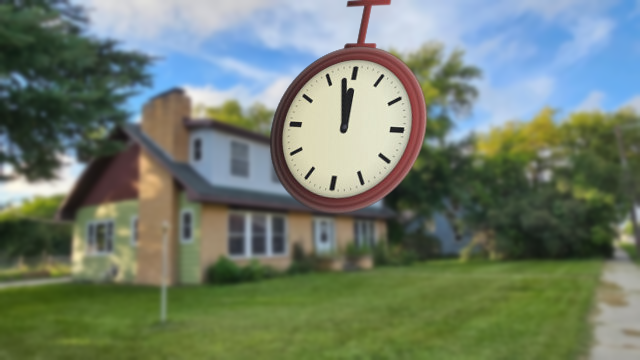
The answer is 11 h 58 min
